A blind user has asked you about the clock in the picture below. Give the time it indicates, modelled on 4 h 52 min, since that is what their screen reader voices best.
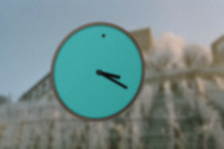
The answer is 3 h 19 min
